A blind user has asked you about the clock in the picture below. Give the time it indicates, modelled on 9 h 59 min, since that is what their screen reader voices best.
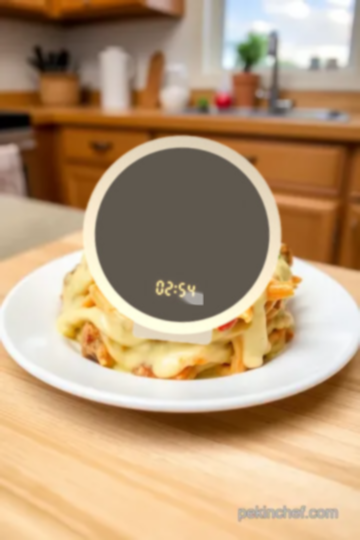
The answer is 2 h 54 min
